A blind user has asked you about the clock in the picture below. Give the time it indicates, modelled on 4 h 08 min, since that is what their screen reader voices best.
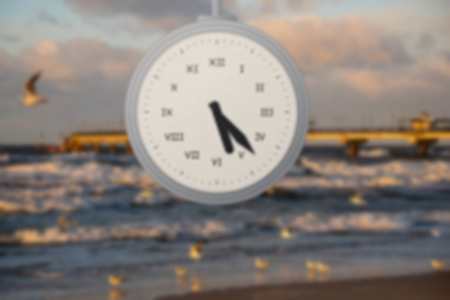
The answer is 5 h 23 min
